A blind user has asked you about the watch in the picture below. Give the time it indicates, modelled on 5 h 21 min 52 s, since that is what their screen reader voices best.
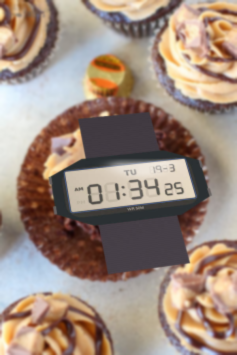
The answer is 1 h 34 min 25 s
